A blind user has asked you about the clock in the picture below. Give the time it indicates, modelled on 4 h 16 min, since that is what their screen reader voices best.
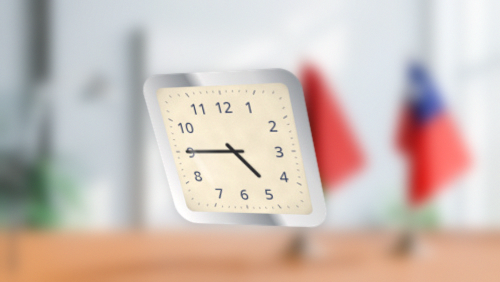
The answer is 4 h 45 min
